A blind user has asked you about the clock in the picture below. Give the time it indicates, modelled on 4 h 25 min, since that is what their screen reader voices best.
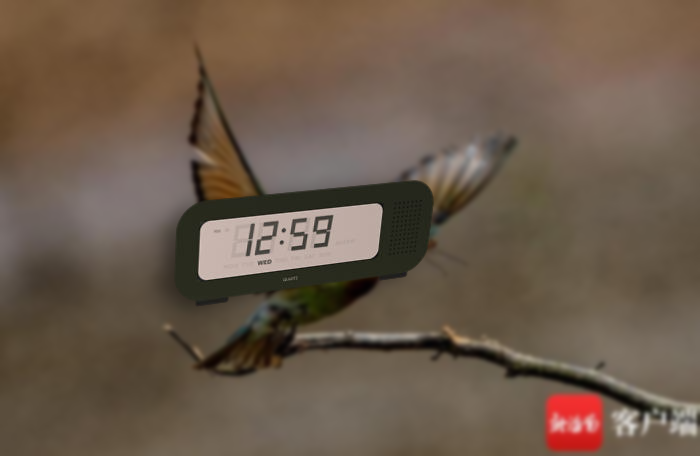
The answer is 12 h 59 min
